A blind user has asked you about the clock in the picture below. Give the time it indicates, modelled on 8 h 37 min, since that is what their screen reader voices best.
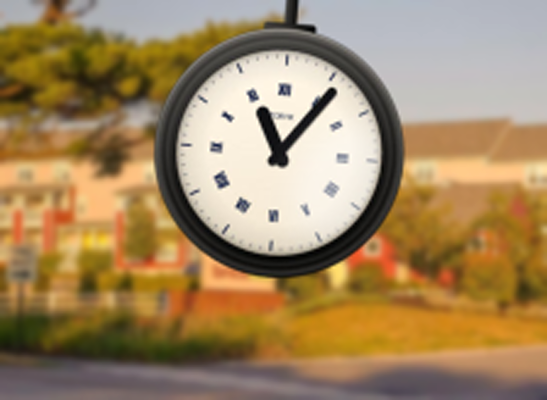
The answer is 11 h 06 min
